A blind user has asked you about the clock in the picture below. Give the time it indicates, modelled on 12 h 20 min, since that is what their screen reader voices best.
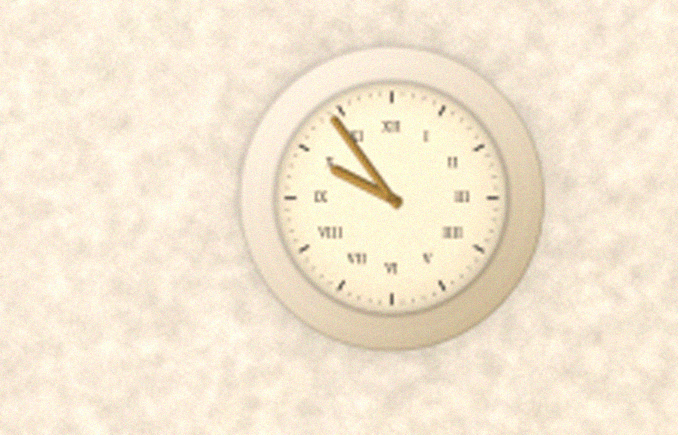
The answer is 9 h 54 min
